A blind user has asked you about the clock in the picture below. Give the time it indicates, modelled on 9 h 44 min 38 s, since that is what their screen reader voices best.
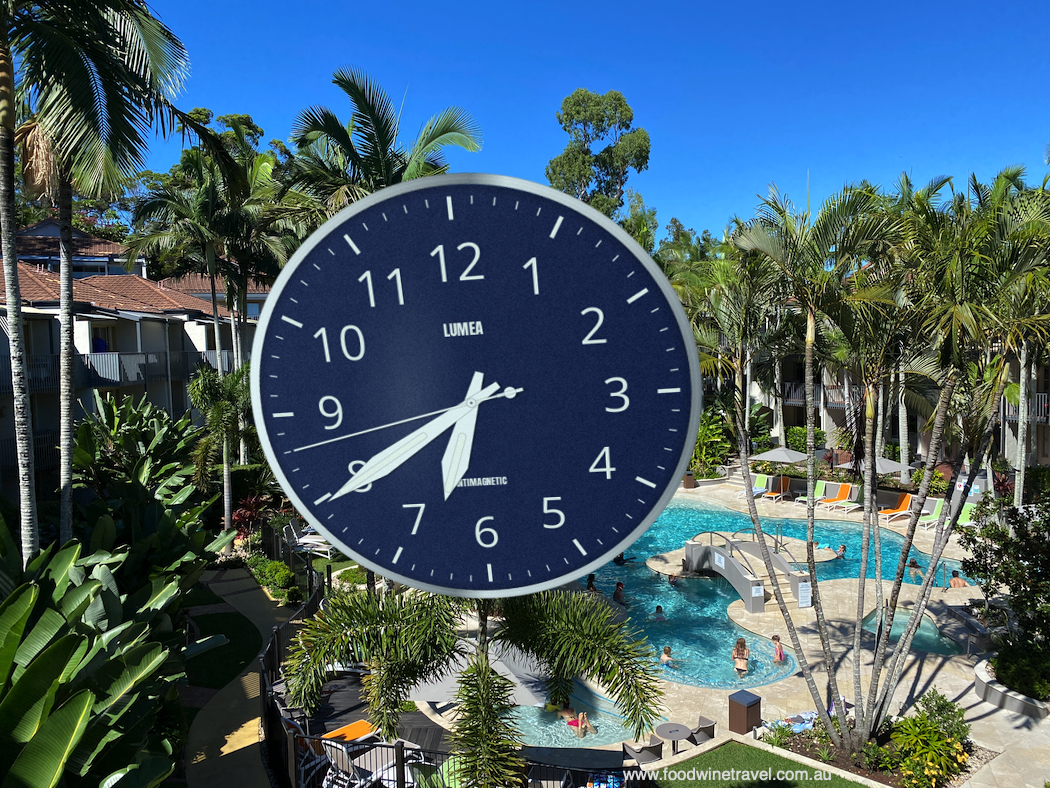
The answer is 6 h 39 min 43 s
